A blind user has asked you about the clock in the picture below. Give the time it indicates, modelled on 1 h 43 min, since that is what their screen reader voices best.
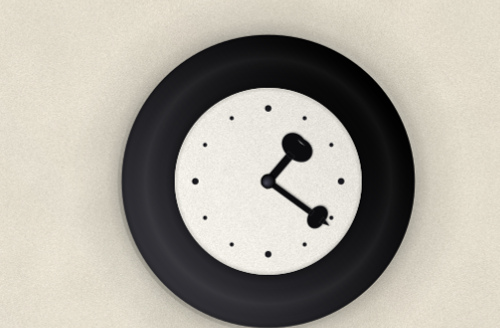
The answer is 1 h 21 min
